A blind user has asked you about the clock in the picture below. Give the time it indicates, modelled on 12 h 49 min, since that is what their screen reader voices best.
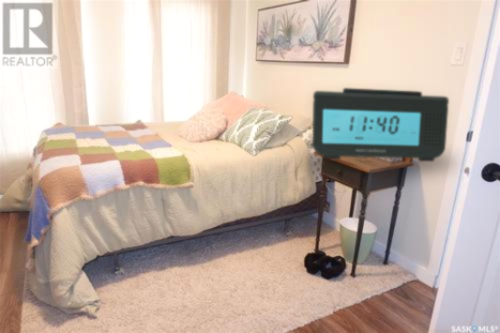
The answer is 11 h 40 min
